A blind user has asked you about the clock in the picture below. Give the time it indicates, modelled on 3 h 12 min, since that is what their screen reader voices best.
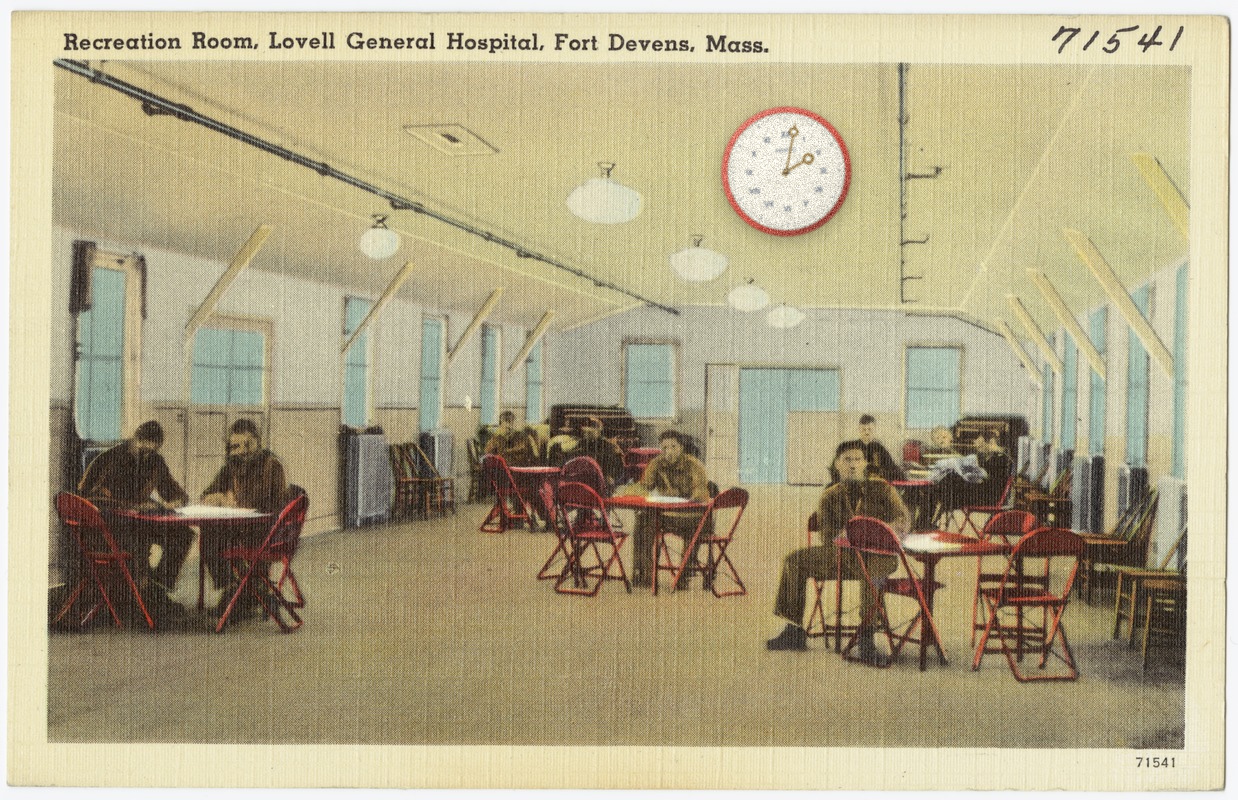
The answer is 2 h 02 min
